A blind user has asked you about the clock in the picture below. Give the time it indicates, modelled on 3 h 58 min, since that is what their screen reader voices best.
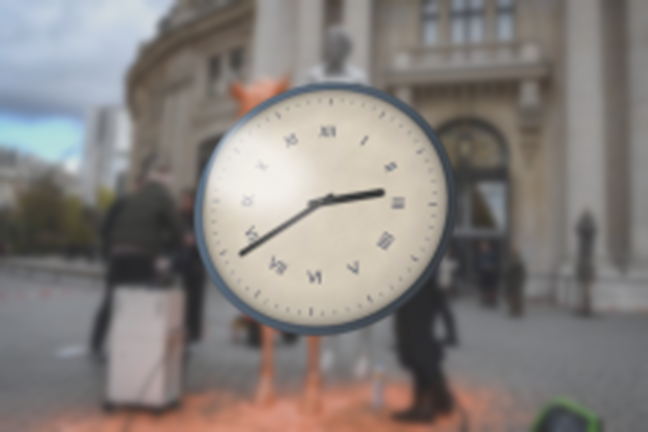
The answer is 2 h 39 min
